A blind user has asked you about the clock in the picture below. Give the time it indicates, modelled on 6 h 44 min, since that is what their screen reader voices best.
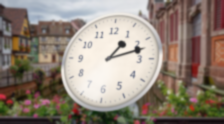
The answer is 1 h 12 min
